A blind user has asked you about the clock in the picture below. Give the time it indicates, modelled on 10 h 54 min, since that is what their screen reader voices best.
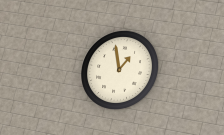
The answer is 12 h 56 min
